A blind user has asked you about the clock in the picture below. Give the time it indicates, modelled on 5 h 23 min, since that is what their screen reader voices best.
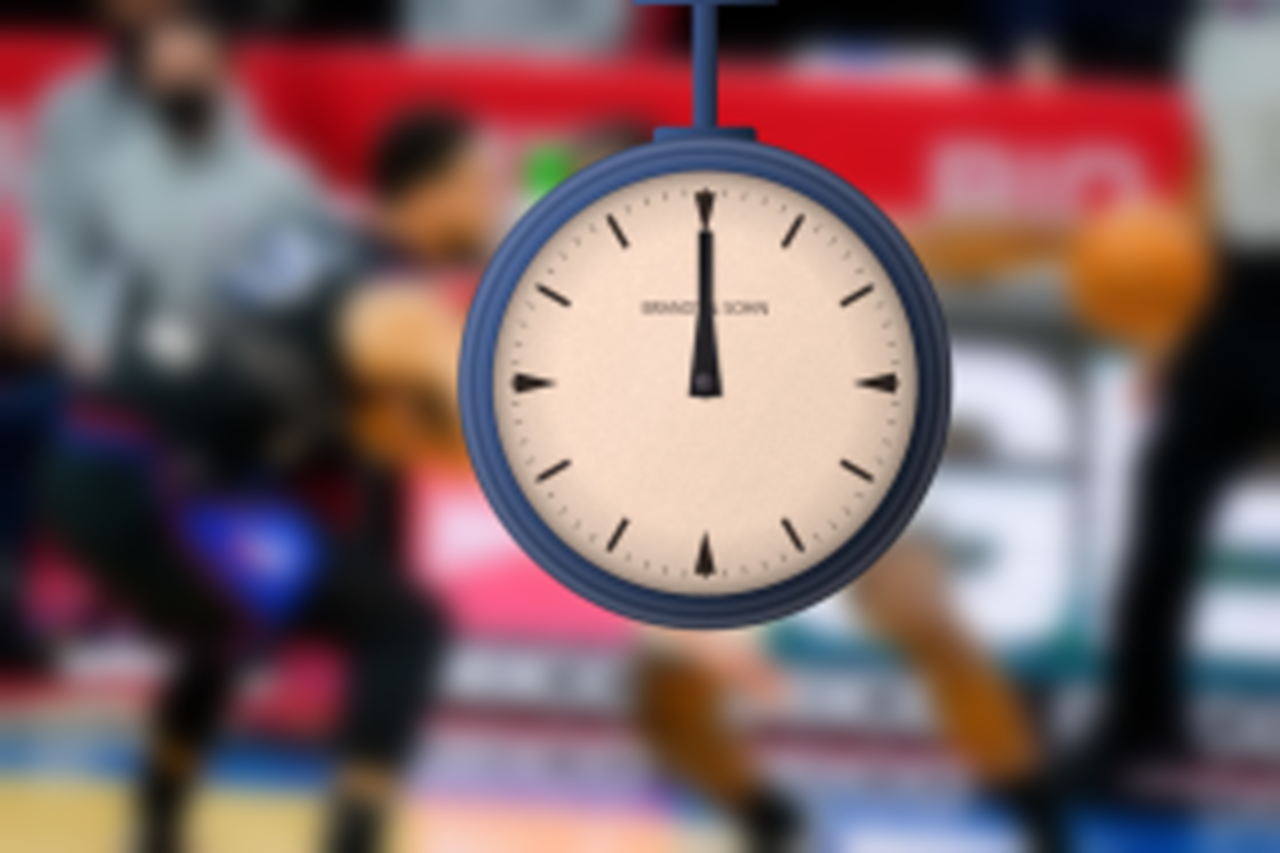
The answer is 12 h 00 min
